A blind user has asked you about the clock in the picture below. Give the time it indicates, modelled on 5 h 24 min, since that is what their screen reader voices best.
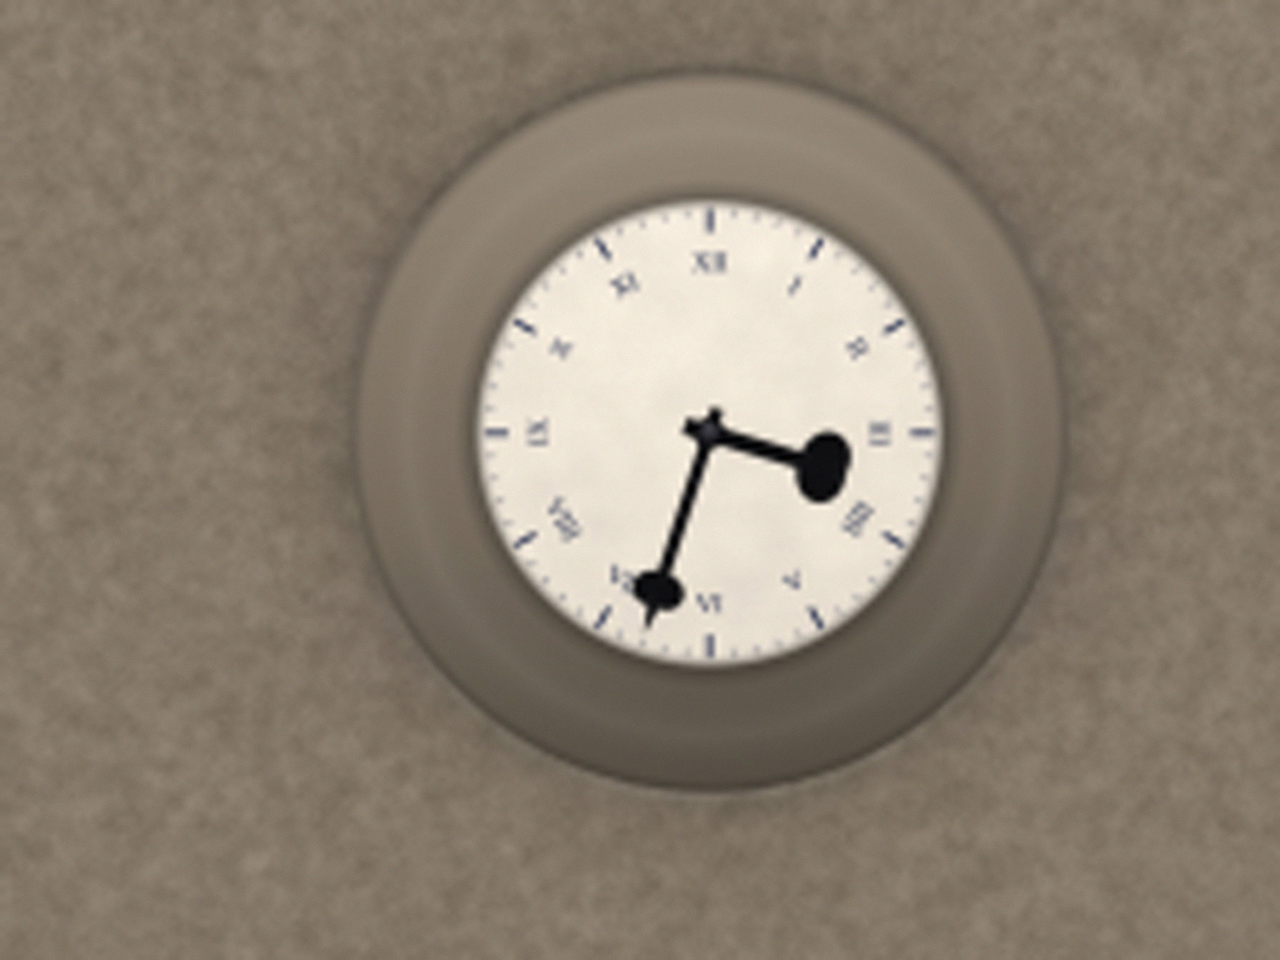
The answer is 3 h 33 min
